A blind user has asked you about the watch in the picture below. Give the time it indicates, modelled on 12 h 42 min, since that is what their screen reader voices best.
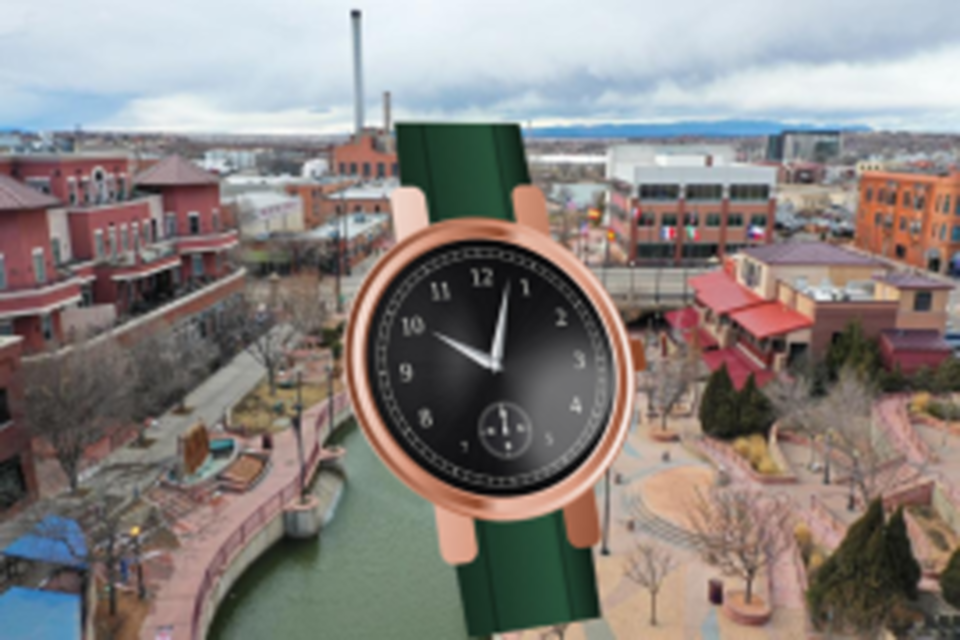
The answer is 10 h 03 min
